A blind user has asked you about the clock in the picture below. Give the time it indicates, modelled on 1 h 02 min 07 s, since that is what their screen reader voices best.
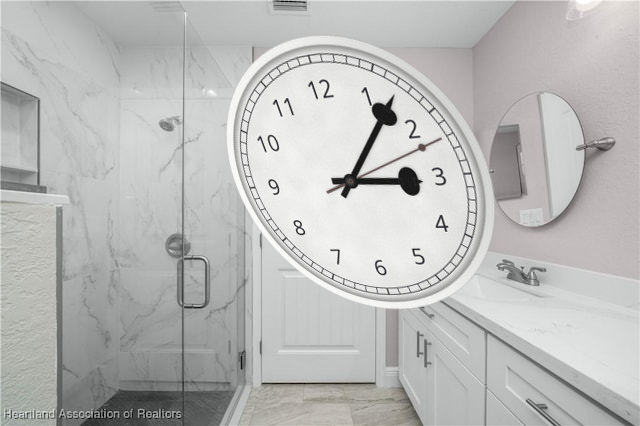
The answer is 3 h 07 min 12 s
